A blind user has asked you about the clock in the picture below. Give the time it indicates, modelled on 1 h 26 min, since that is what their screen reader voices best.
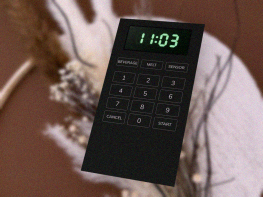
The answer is 11 h 03 min
